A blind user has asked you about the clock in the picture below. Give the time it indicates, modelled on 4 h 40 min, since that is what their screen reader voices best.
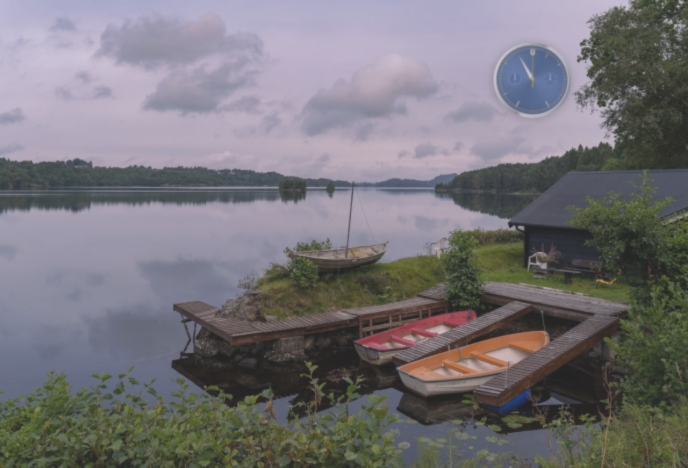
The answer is 10 h 55 min
